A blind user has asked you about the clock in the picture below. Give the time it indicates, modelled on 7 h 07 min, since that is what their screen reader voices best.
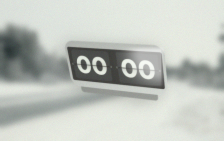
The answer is 0 h 00 min
